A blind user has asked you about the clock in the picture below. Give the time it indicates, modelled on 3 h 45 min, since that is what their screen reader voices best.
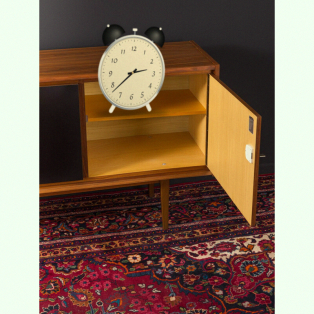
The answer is 2 h 38 min
